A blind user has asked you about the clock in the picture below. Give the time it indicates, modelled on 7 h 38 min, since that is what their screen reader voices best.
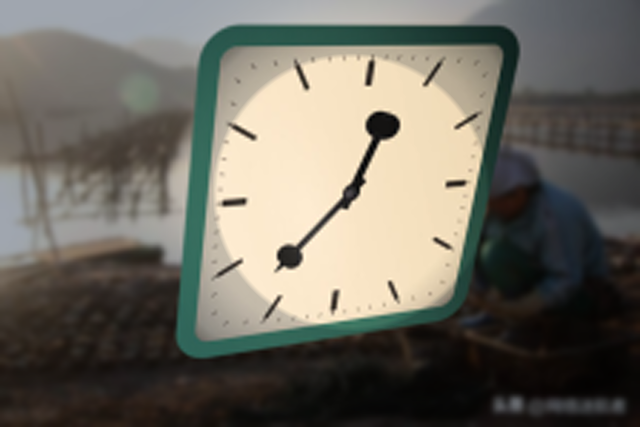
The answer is 12 h 37 min
